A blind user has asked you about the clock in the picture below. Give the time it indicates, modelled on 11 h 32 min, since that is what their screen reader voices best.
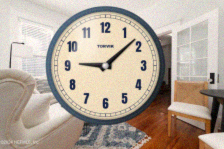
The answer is 9 h 08 min
